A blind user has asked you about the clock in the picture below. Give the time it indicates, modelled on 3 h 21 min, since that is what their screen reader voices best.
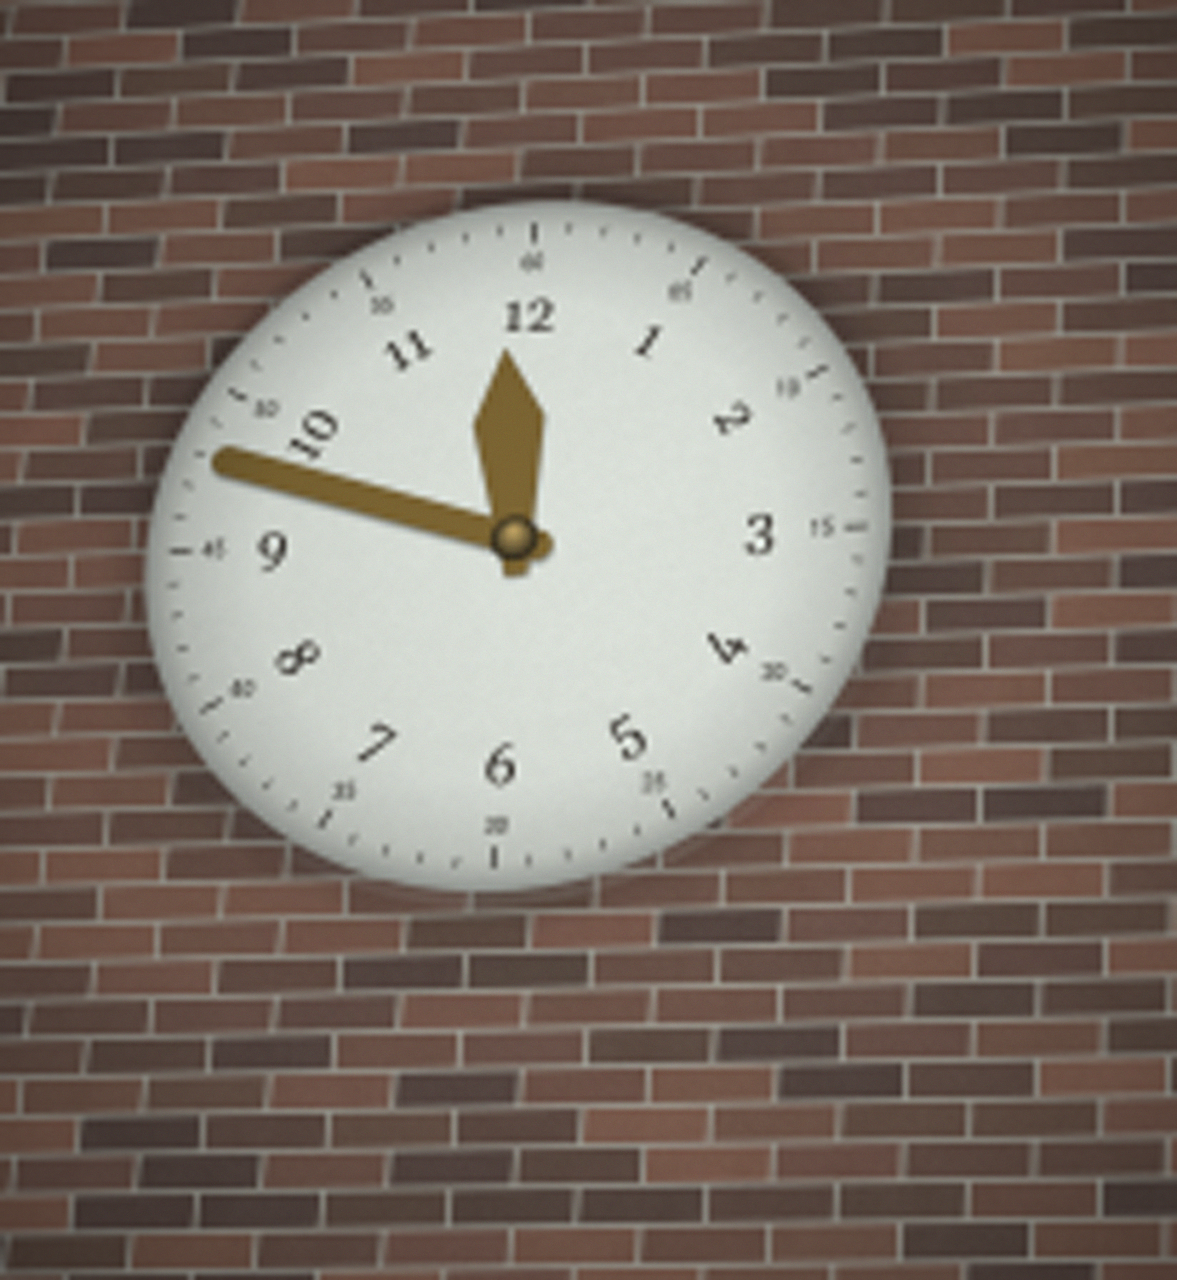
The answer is 11 h 48 min
